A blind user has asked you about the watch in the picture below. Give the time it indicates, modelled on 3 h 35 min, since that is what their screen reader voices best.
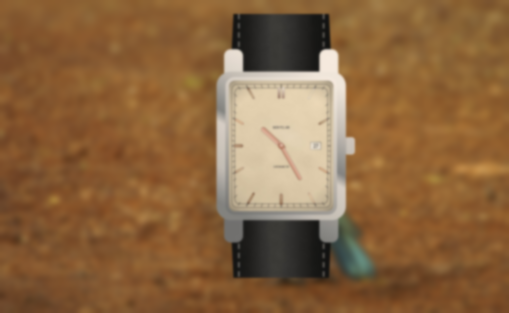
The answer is 10 h 25 min
